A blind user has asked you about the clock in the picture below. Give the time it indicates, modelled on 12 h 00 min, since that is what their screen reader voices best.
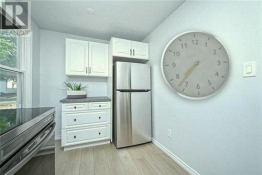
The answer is 7 h 37 min
